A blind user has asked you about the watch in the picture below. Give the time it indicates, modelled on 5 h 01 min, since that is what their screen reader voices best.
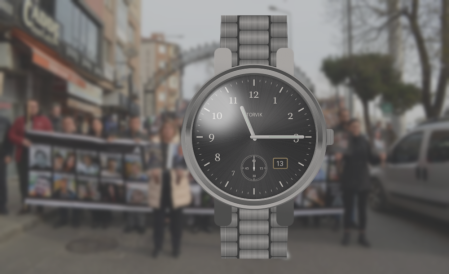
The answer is 11 h 15 min
